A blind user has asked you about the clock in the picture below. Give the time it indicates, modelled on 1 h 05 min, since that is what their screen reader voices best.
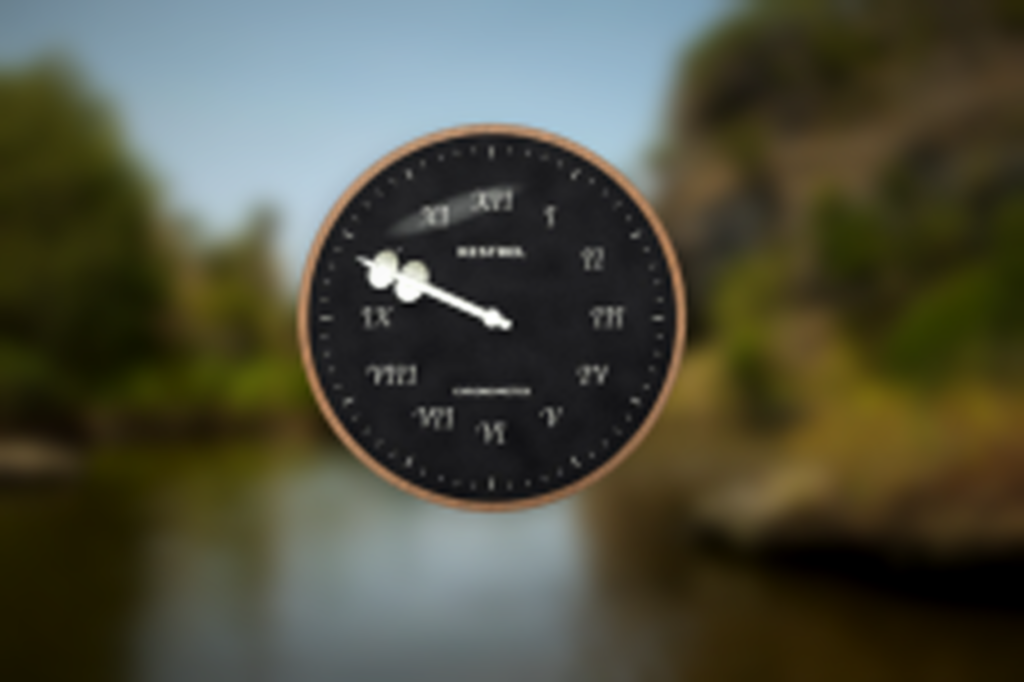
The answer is 9 h 49 min
